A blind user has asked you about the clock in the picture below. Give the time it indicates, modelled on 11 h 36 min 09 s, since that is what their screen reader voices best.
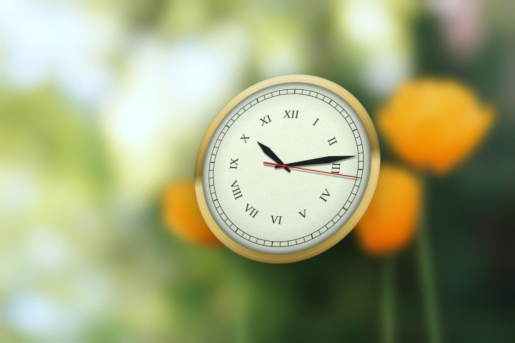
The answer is 10 h 13 min 16 s
